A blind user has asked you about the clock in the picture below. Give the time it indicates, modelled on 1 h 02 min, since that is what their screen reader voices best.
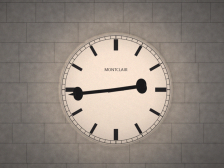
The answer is 2 h 44 min
